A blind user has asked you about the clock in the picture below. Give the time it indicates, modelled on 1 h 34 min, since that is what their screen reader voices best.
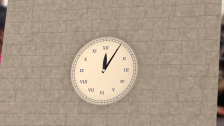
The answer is 12 h 05 min
